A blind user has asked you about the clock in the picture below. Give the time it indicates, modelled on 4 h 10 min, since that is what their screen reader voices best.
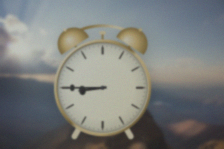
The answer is 8 h 45 min
